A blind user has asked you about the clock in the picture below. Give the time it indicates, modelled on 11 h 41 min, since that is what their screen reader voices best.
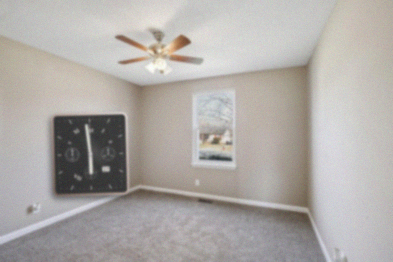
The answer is 5 h 59 min
